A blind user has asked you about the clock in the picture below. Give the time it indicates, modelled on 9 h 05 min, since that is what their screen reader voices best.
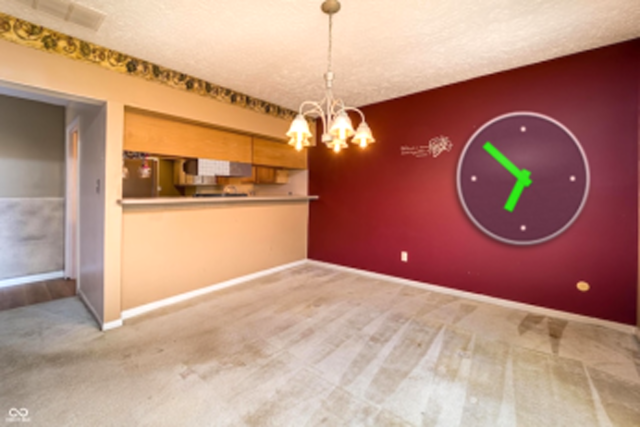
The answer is 6 h 52 min
